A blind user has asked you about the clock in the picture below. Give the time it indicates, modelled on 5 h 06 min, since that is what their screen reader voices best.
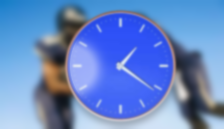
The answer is 1 h 21 min
